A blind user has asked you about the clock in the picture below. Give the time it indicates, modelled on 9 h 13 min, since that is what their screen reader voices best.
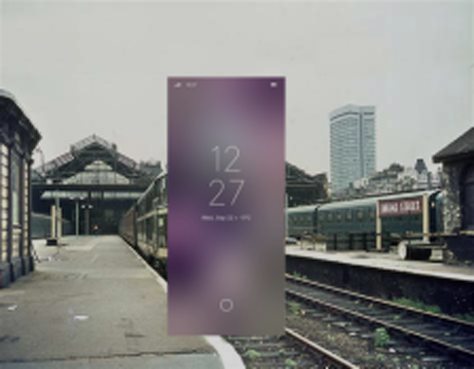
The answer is 12 h 27 min
